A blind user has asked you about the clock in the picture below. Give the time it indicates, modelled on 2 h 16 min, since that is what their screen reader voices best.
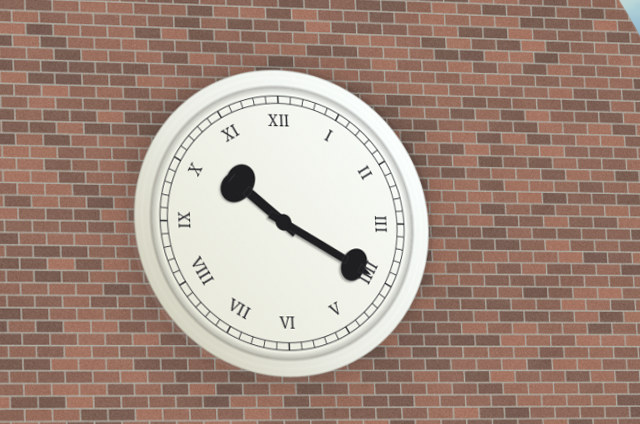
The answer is 10 h 20 min
